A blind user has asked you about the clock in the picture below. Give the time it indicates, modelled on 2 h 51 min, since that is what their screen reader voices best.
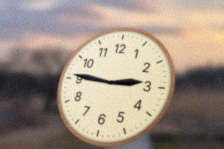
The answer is 2 h 46 min
